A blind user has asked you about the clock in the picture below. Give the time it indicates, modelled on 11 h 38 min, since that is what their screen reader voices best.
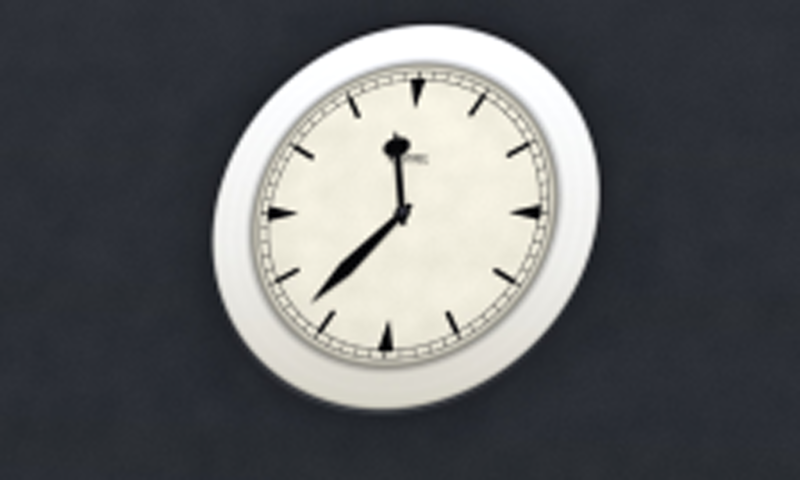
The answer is 11 h 37 min
